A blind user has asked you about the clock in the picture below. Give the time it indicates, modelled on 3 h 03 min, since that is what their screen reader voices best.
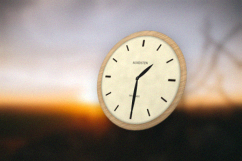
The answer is 1 h 30 min
